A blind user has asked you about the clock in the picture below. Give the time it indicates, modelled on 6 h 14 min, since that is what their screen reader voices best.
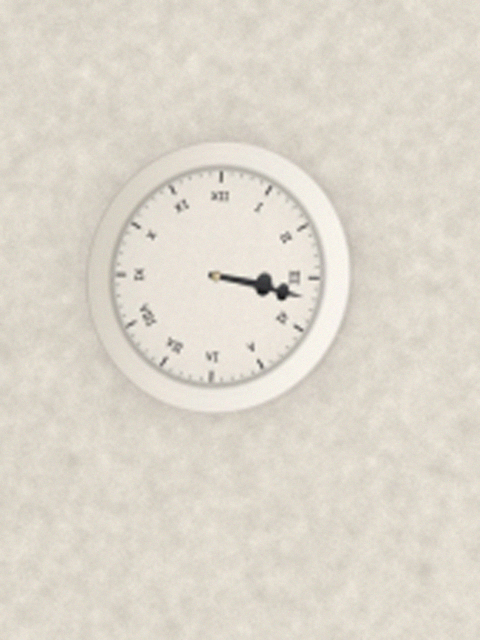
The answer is 3 h 17 min
